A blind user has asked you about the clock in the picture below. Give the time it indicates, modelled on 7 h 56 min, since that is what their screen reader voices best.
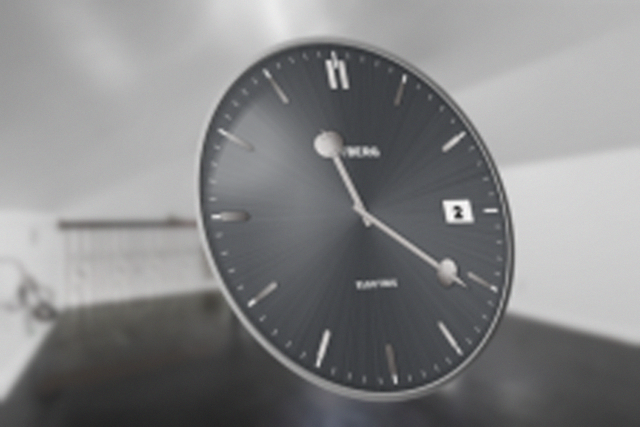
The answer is 11 h 21 min
